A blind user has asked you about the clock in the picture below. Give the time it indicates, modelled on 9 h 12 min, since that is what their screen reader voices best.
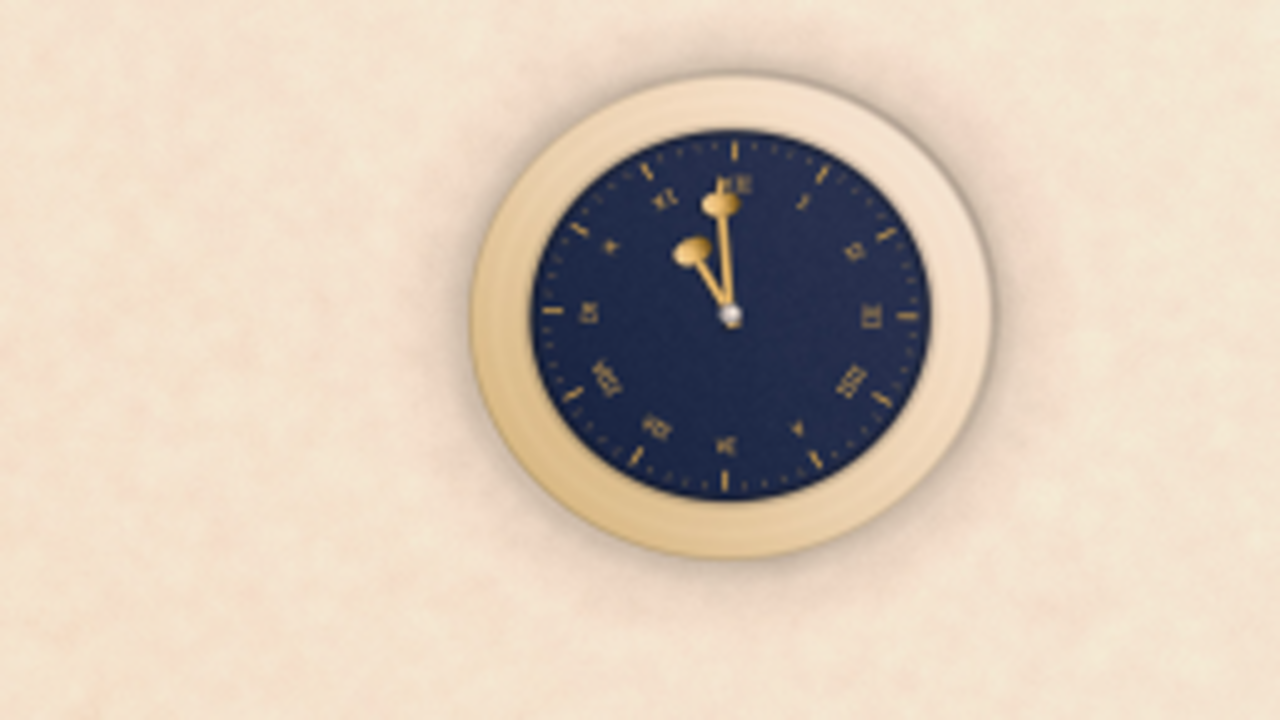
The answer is 10 h 59 min
